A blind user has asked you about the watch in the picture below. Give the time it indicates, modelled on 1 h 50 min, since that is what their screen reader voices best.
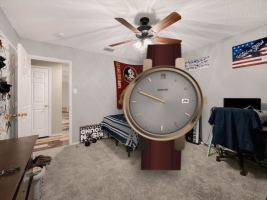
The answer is 9 h 49 min
